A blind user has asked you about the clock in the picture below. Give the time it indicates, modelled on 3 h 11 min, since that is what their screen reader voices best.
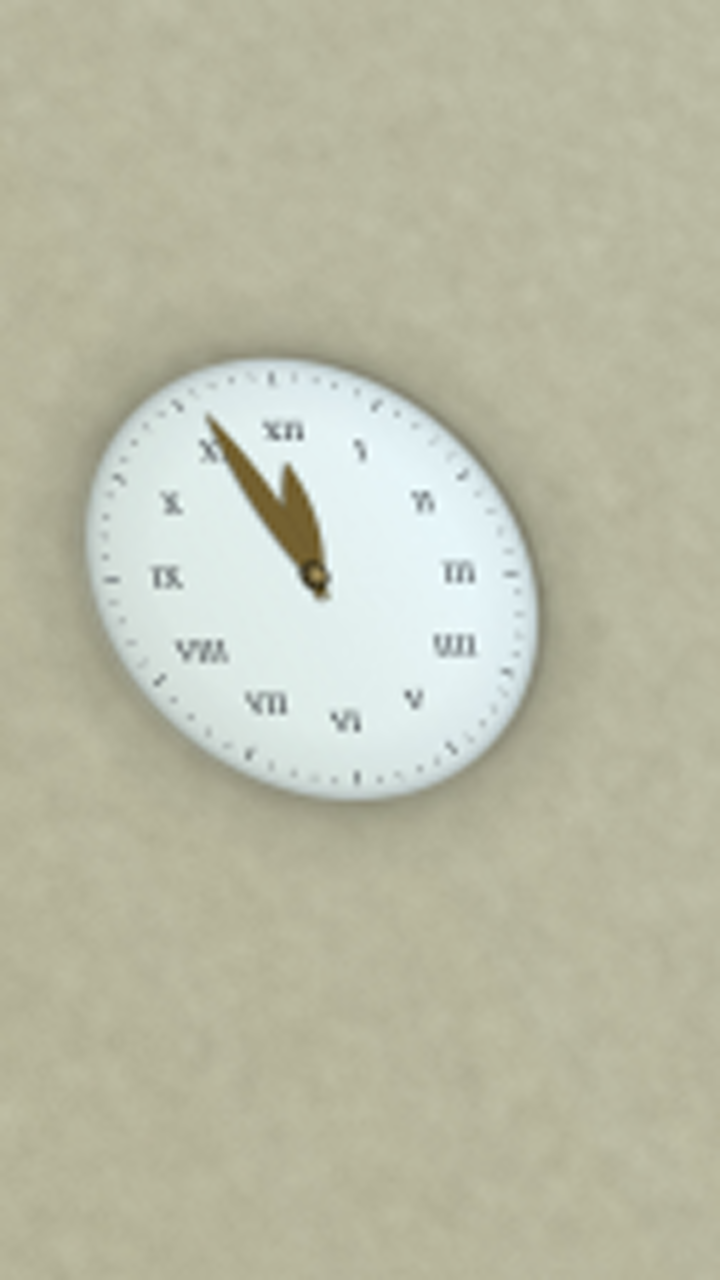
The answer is 11 h 56 min
